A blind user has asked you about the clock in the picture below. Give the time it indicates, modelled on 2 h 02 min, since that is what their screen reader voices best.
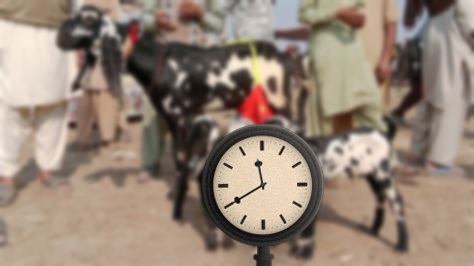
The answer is 11 h 40 min
